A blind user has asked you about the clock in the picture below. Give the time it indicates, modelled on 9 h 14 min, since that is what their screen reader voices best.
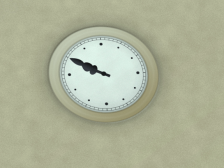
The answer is 9 h 50 min
